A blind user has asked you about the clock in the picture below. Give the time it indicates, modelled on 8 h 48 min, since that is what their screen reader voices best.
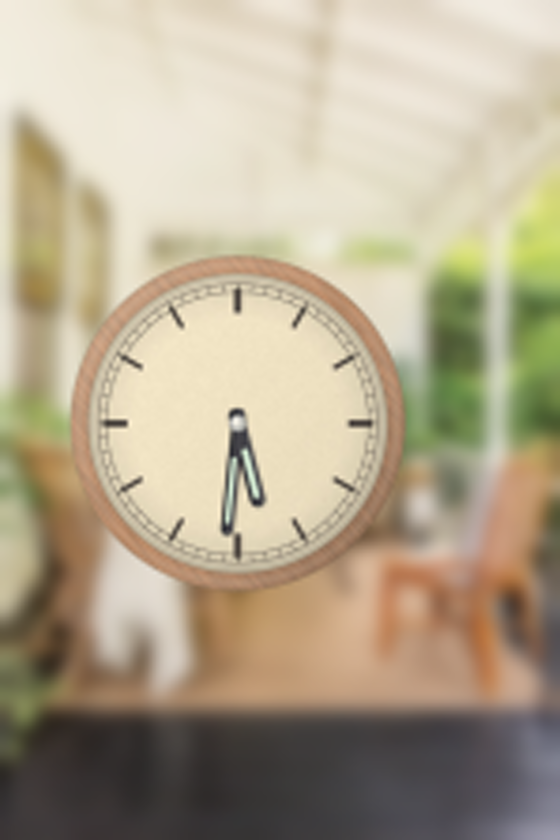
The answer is 5 h 31 min
